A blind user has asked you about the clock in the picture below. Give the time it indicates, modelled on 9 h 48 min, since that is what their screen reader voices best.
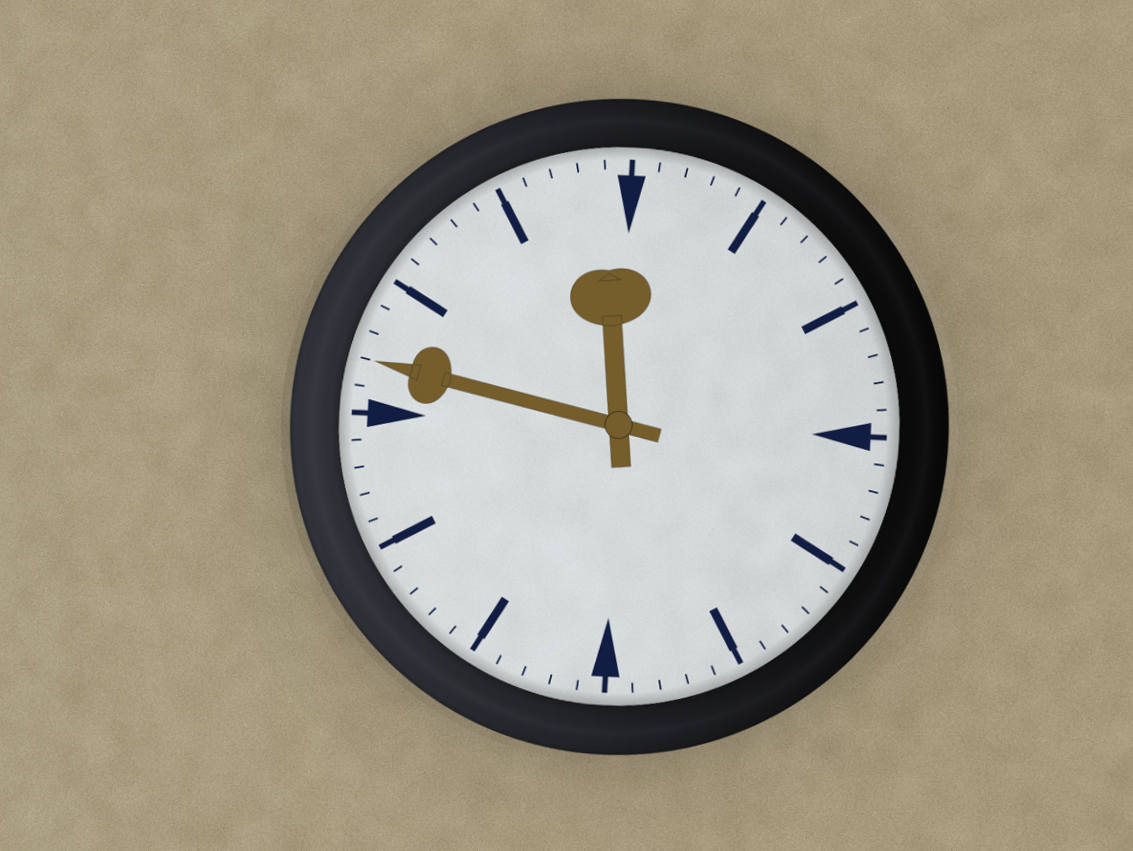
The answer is 11 h 47 min
